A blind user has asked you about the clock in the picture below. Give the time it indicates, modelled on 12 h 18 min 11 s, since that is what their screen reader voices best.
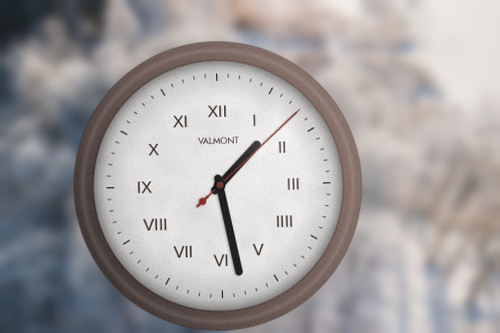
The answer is 1 h 28 min 08 s
